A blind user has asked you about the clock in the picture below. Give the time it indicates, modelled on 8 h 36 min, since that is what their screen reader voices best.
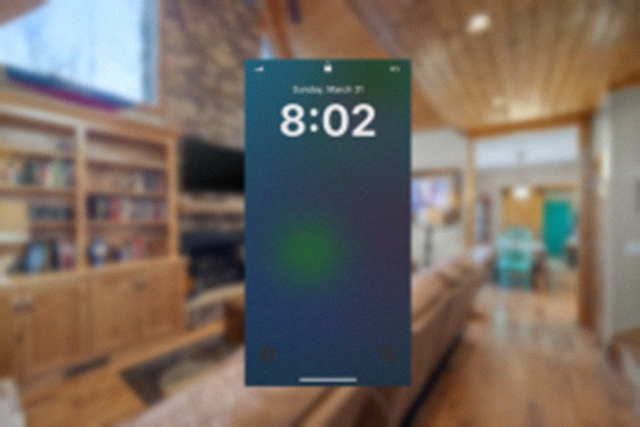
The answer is 8 h 02 min
